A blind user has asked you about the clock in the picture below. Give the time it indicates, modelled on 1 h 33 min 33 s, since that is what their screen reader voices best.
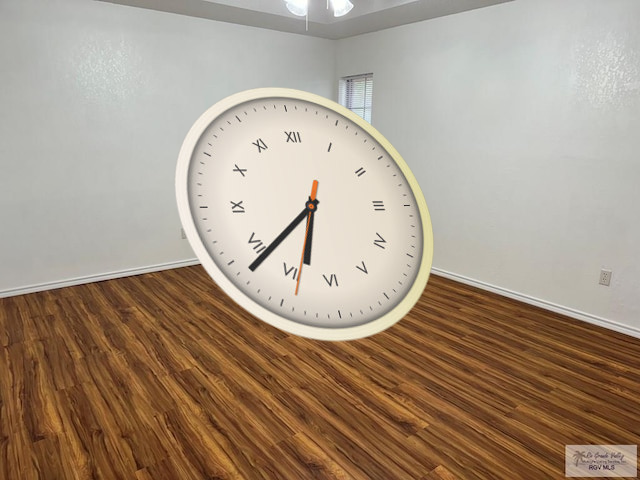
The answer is 6 h 38 min 34 s
